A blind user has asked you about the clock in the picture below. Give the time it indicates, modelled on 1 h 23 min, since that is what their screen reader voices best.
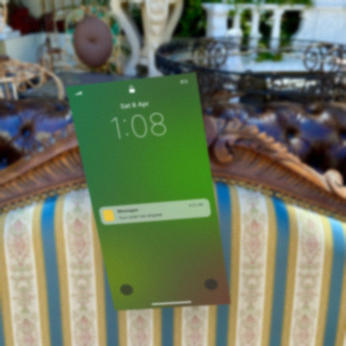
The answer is 1 h 08 min
